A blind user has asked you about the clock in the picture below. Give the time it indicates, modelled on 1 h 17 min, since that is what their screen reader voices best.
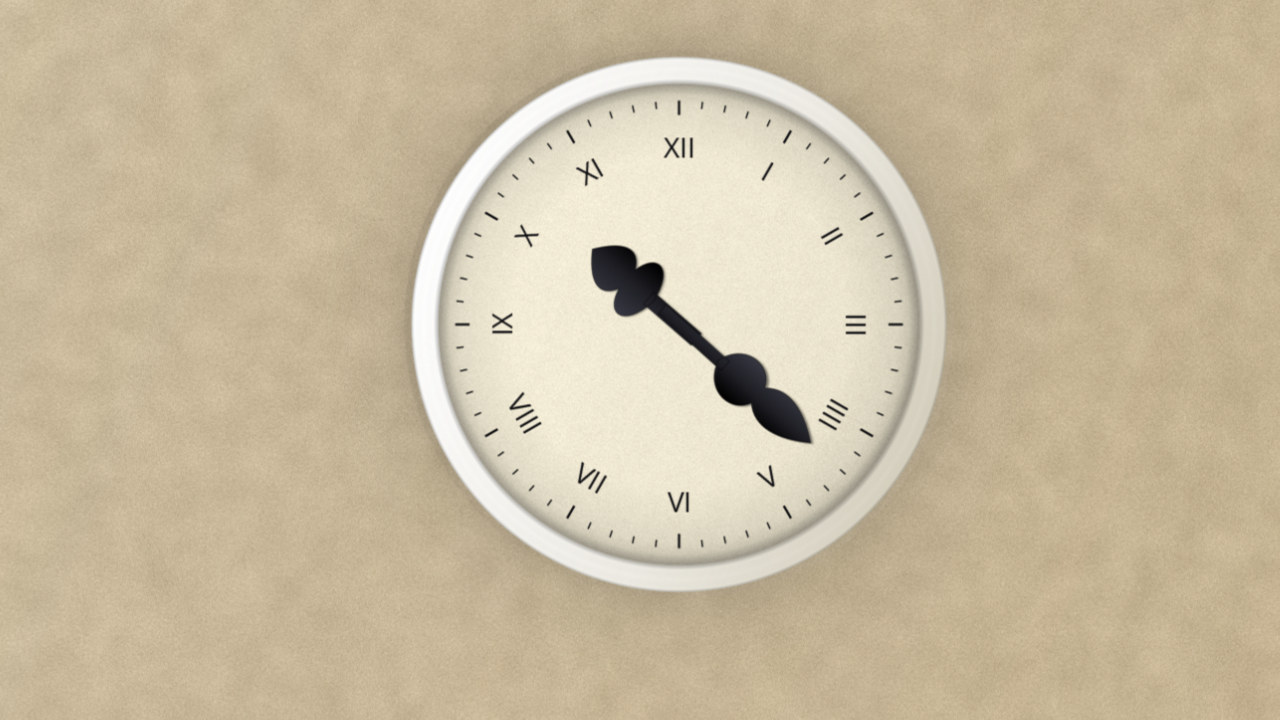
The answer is 10 h 22 min
